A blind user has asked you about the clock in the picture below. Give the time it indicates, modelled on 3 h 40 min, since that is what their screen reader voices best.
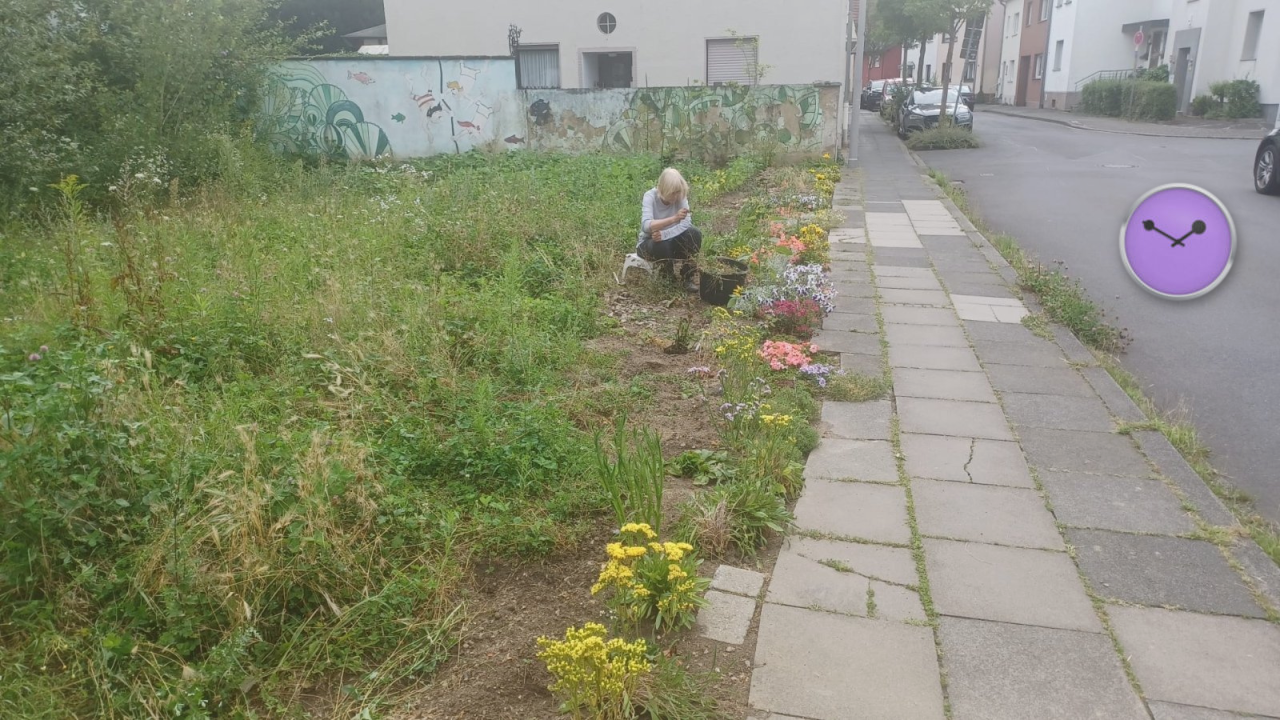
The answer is 1 h 50 min
